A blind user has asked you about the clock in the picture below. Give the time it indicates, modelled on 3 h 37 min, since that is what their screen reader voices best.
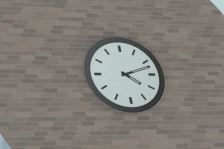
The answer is 4 h 12 min
